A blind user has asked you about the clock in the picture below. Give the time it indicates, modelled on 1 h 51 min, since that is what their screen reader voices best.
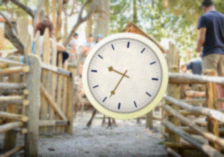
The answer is 9 h 34 min
